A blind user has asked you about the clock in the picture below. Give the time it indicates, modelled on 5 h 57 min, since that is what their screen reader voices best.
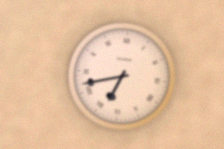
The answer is 6 h 42 min
